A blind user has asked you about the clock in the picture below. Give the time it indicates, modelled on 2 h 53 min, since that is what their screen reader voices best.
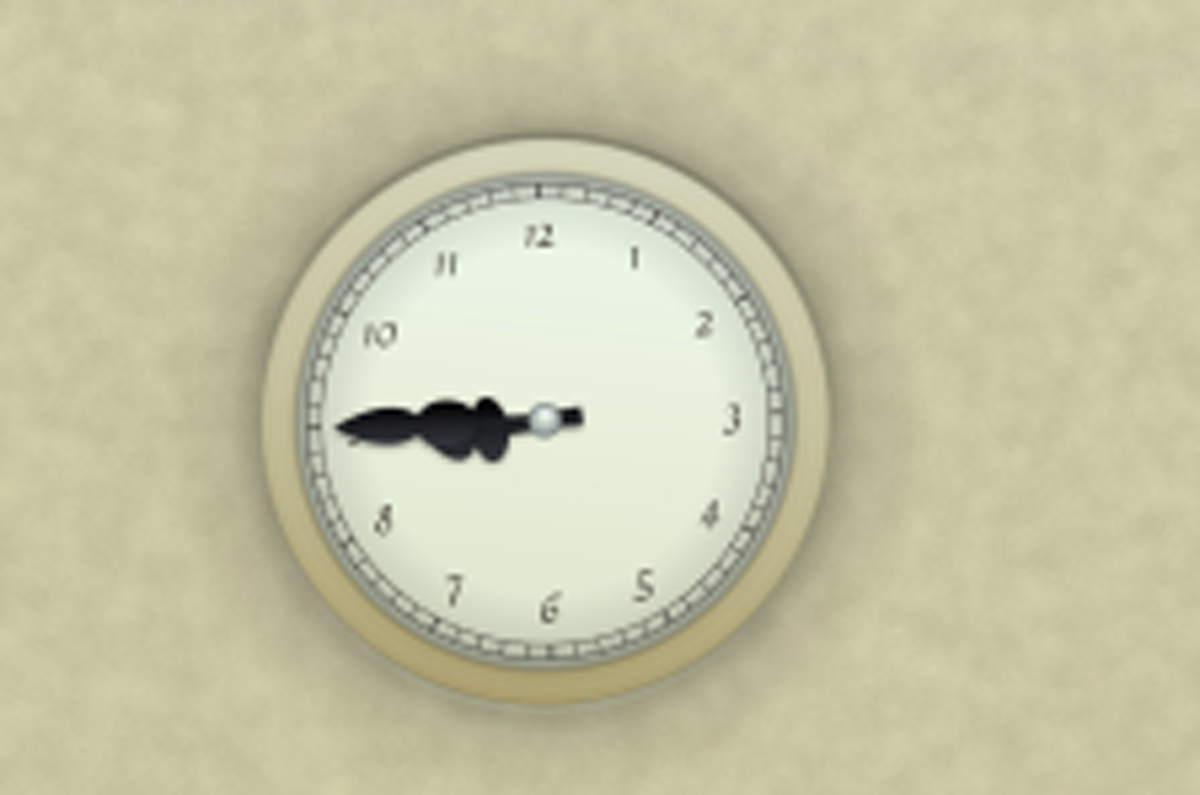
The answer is 8 h 45 min
